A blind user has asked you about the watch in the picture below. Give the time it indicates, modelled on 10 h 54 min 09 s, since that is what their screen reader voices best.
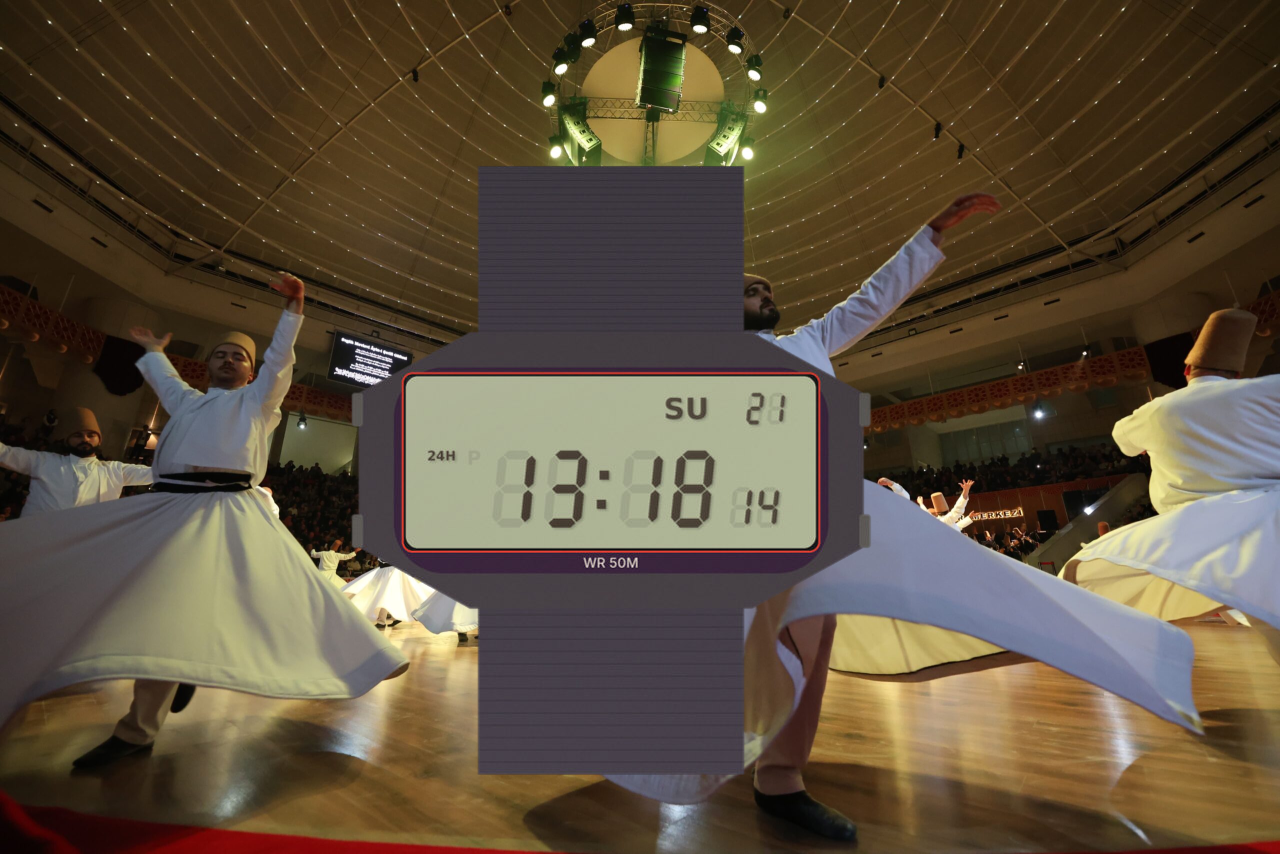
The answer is 13 h 18 min 14 s
